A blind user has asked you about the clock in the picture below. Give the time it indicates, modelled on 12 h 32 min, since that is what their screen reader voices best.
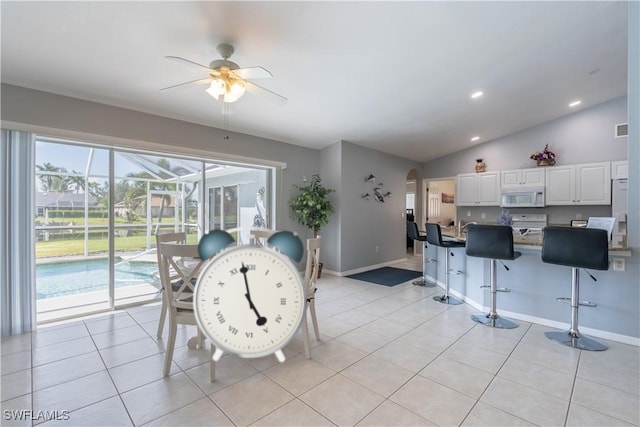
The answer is 4 h 58 min
